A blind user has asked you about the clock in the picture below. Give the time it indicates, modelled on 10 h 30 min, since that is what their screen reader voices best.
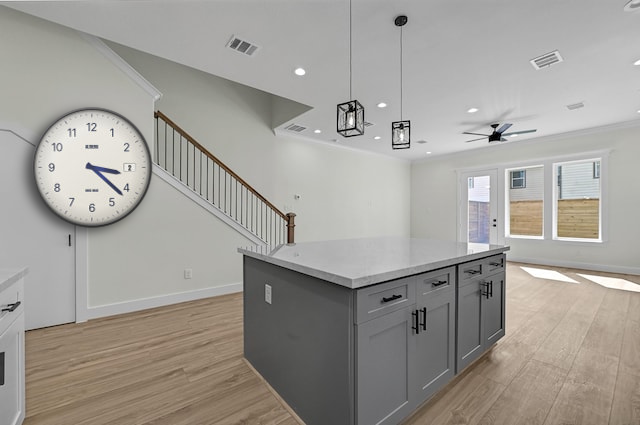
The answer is 3 h 22 min
